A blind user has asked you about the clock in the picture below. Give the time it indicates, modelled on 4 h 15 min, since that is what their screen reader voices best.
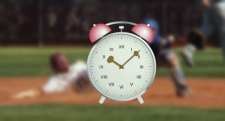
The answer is 10 h 08 min
